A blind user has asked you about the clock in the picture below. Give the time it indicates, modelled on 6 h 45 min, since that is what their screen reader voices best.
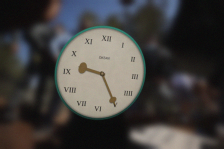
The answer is 9 h 25 min
